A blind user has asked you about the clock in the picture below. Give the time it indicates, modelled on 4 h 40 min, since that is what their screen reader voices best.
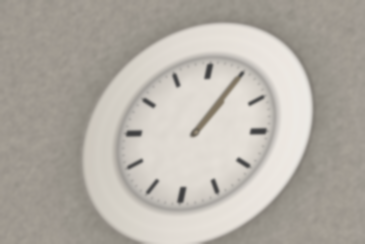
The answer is 1 h 05 min
